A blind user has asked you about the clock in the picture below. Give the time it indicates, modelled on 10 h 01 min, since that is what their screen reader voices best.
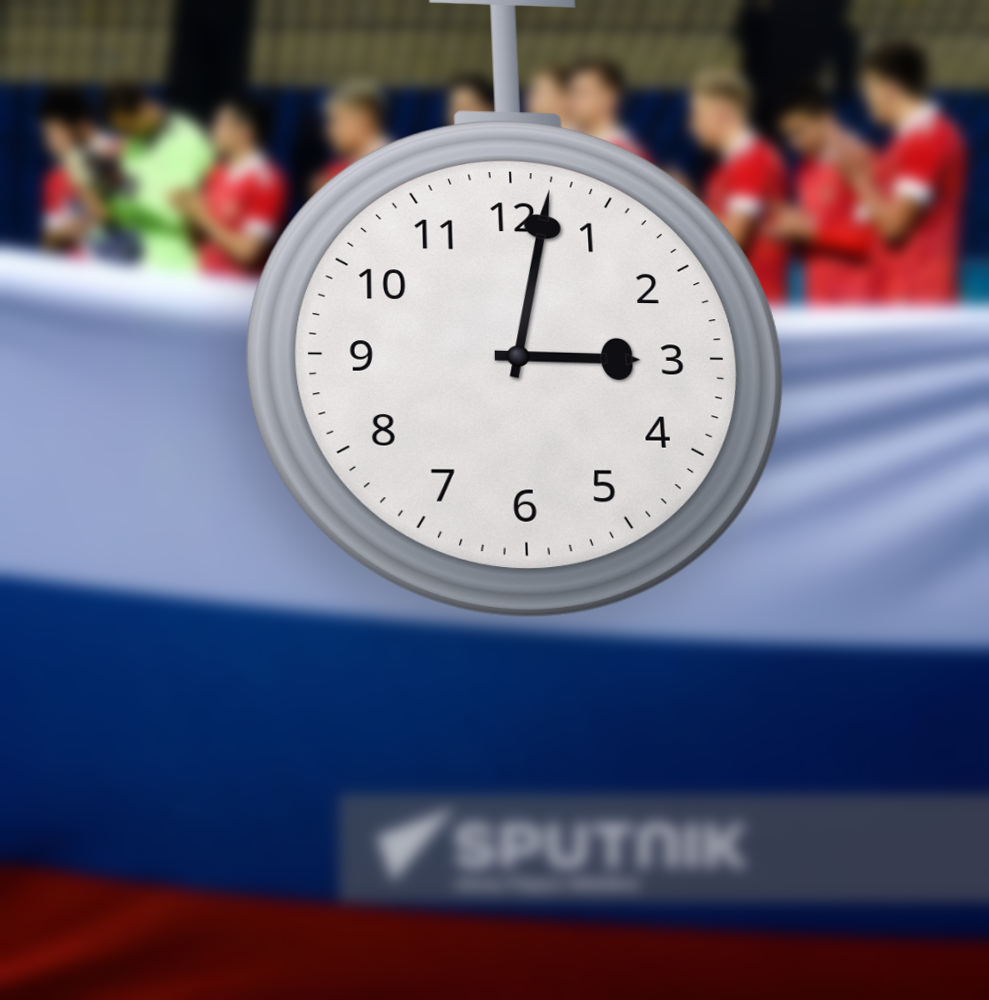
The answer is 3 h 02 min
